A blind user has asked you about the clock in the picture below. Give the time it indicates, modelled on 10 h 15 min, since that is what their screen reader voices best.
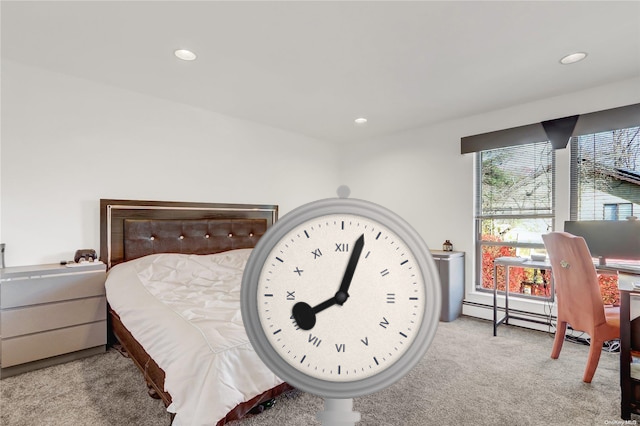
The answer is 8 h 03 min
